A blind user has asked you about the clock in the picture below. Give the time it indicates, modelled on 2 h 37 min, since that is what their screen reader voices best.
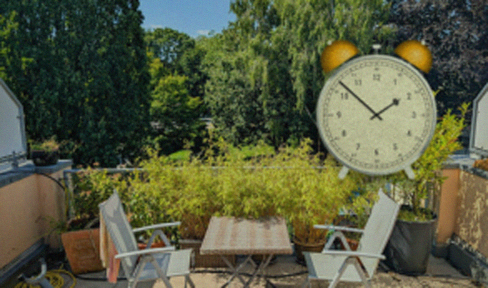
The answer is 1 h 52 min
